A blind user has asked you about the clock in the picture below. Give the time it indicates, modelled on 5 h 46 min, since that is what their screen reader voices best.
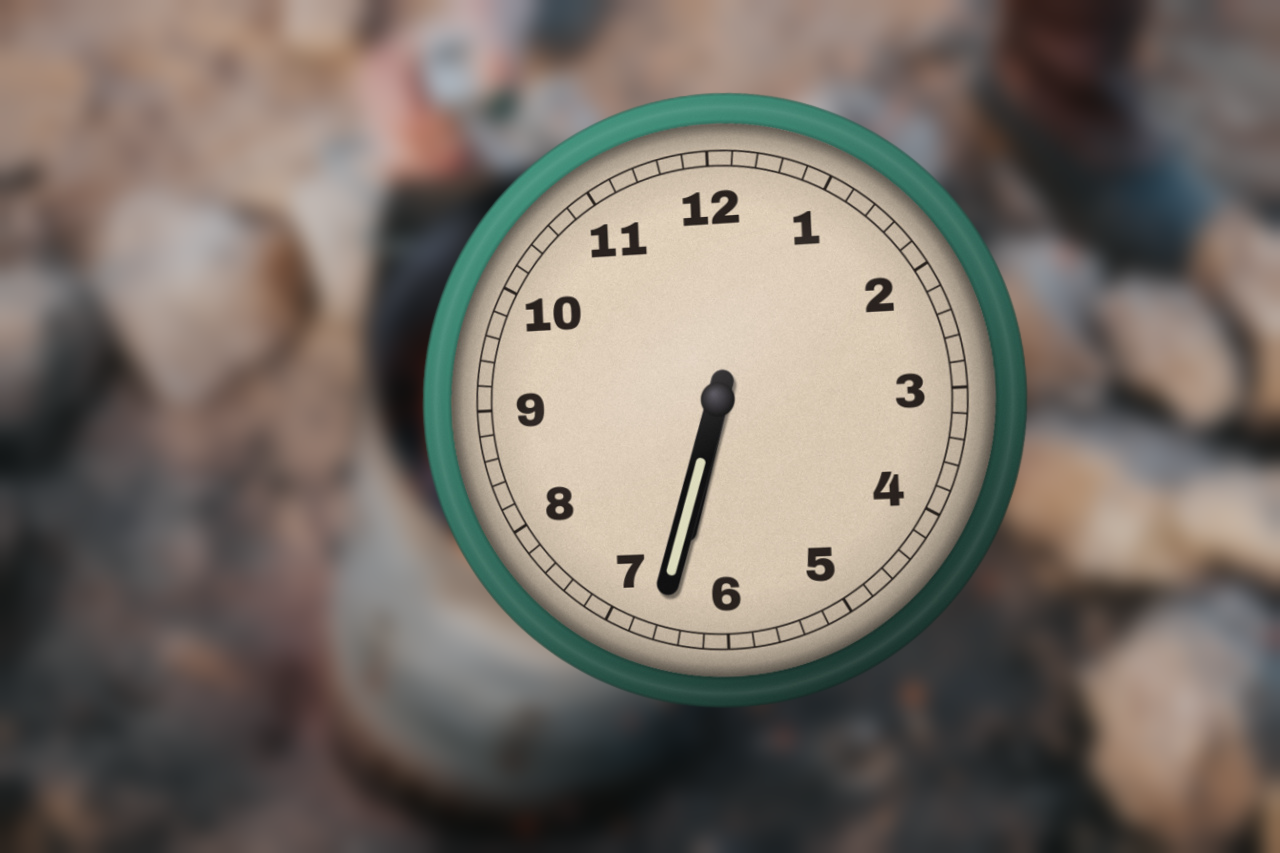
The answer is 6 h 33 min
